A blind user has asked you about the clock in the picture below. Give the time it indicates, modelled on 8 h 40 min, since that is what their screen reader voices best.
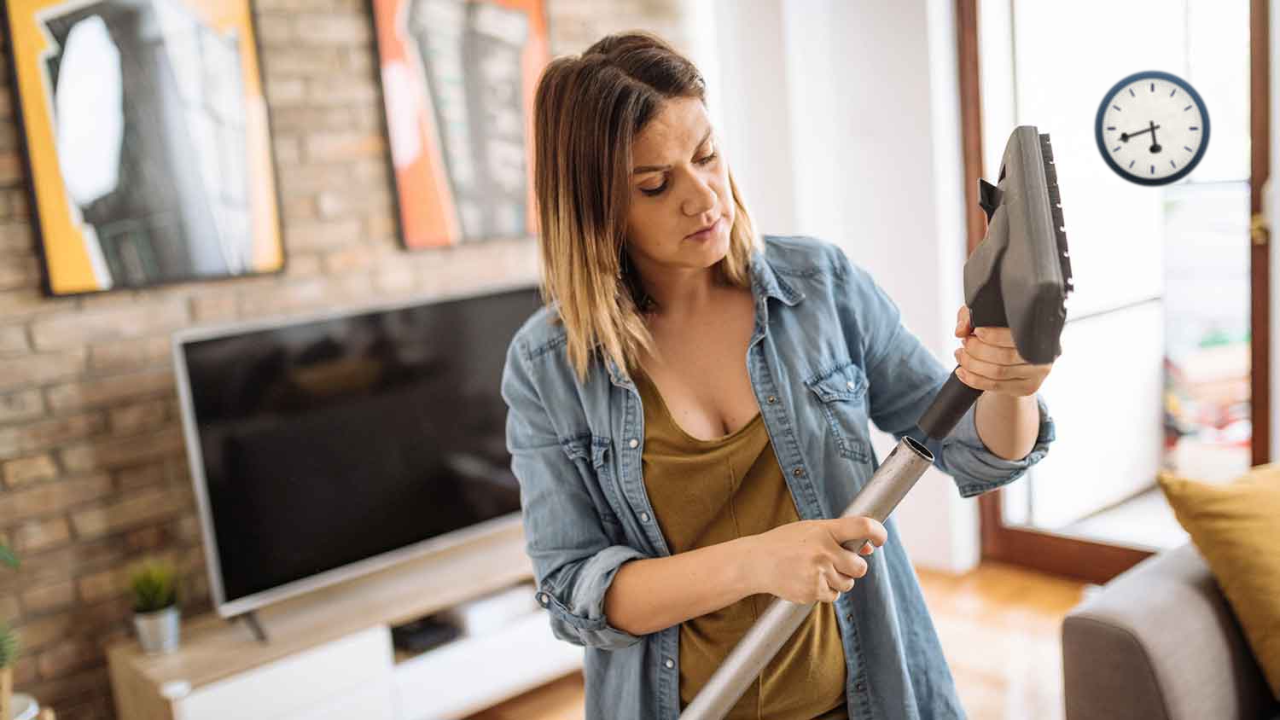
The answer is 5 h 42 min
